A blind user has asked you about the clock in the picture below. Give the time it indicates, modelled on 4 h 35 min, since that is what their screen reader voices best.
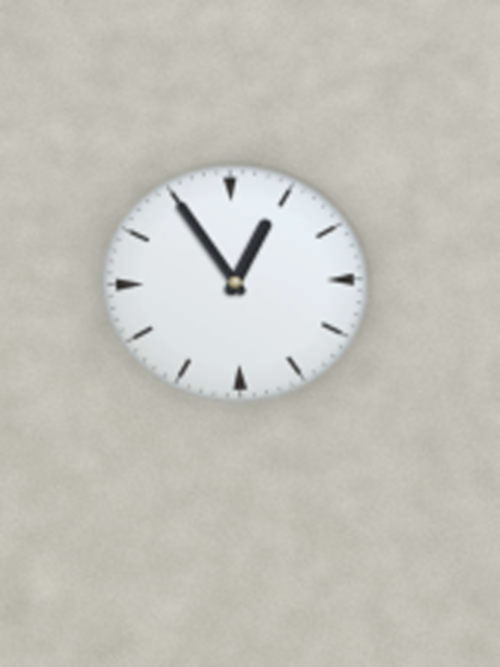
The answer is 12 h 55 min
